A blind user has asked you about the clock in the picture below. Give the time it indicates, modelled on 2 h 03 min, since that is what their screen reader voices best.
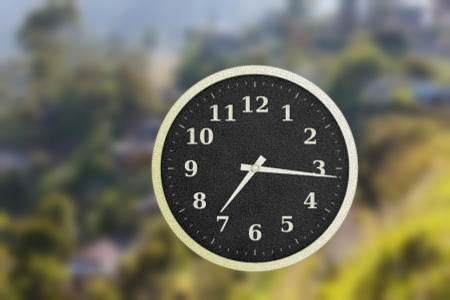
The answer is 7 h 16 min
